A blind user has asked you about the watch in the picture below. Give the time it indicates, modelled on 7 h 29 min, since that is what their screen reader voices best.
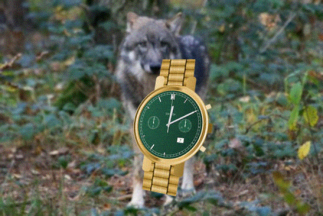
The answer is 12 h 10 min
